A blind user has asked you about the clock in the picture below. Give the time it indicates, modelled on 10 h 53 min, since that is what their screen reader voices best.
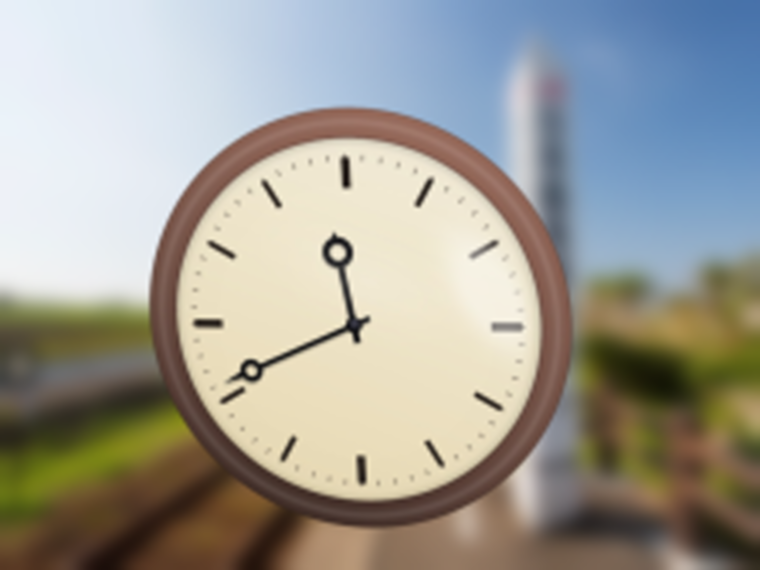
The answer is 11 h 41 min
